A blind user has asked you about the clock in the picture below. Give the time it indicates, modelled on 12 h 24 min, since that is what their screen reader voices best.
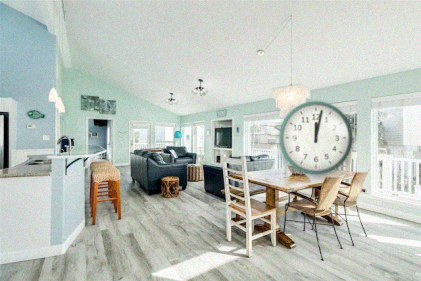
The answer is 12 h 02 min
